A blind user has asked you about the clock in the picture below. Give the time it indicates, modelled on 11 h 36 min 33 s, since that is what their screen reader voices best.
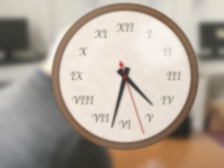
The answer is 4 h 32 min 27 s
